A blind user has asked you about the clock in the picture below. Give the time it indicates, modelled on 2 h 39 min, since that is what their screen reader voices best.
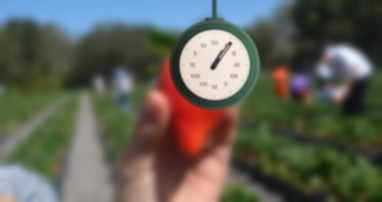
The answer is 1 h 06 min
